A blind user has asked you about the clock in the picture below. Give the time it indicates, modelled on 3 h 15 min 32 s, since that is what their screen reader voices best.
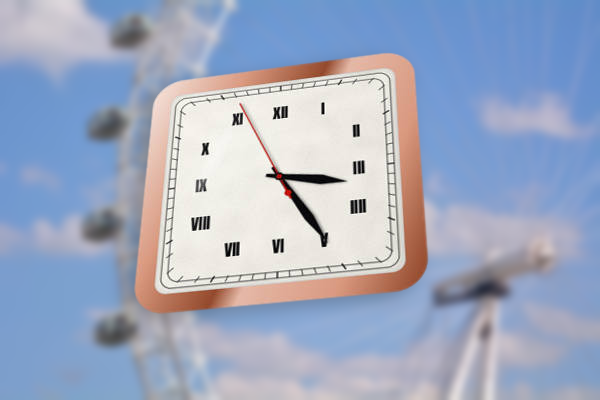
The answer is 3 h 24 min 56 s
